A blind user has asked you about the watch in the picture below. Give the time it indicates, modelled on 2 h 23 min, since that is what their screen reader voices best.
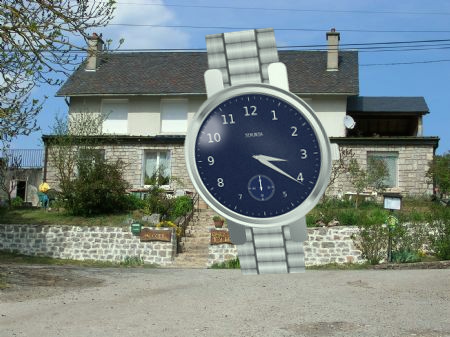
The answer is 3 h 21 min
